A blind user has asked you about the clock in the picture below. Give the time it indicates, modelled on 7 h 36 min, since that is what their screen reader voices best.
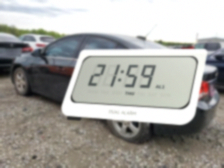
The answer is 21 h 59 min
